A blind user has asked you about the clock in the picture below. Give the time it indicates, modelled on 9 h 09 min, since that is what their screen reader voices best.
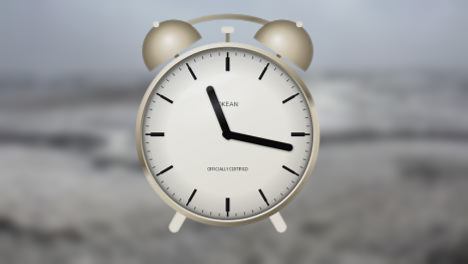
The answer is 11 h 17 min
